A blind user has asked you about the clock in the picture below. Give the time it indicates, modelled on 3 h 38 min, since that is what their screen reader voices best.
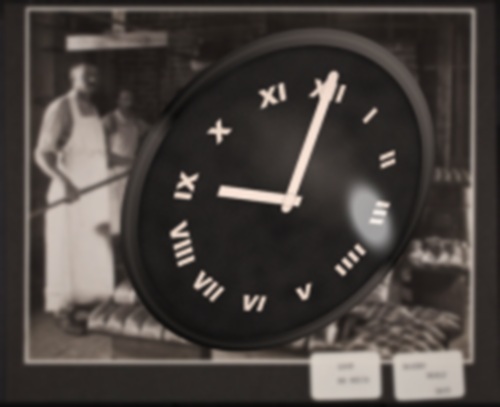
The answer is 9 h 00 min
